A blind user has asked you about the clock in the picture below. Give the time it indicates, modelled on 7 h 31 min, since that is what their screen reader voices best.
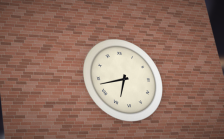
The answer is 6 h 43 min
